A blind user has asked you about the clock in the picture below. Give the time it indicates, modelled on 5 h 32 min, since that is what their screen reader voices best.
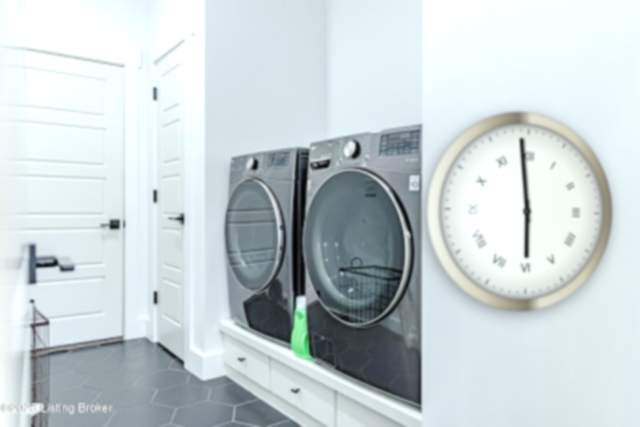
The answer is 5 h 59 min
